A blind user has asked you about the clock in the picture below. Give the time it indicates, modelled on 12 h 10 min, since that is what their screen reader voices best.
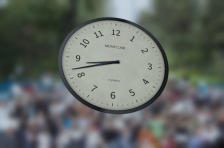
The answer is 8 h 42 min
